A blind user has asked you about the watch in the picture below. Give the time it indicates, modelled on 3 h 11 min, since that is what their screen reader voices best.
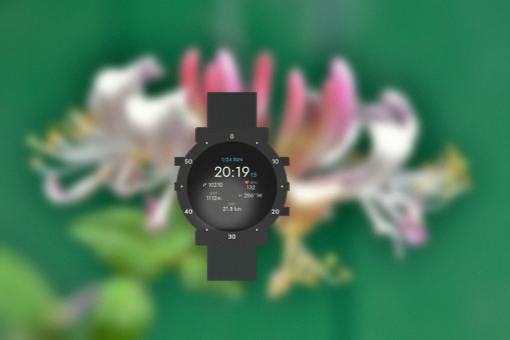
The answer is 20 h 19 min
